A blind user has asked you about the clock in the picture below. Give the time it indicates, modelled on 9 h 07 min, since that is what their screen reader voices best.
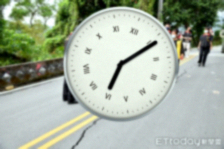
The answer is 6 h 06 min
